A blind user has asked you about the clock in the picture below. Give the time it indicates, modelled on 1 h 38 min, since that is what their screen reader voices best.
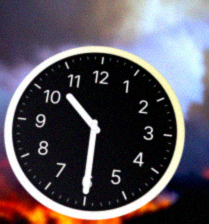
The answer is 10 h 30 min
